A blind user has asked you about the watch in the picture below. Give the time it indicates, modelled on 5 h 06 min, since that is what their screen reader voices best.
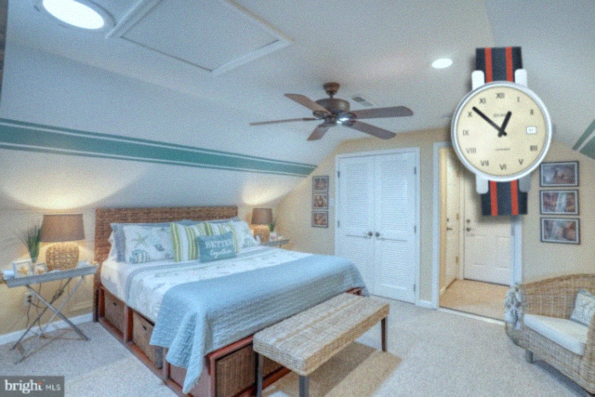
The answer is 12 h 52 min
